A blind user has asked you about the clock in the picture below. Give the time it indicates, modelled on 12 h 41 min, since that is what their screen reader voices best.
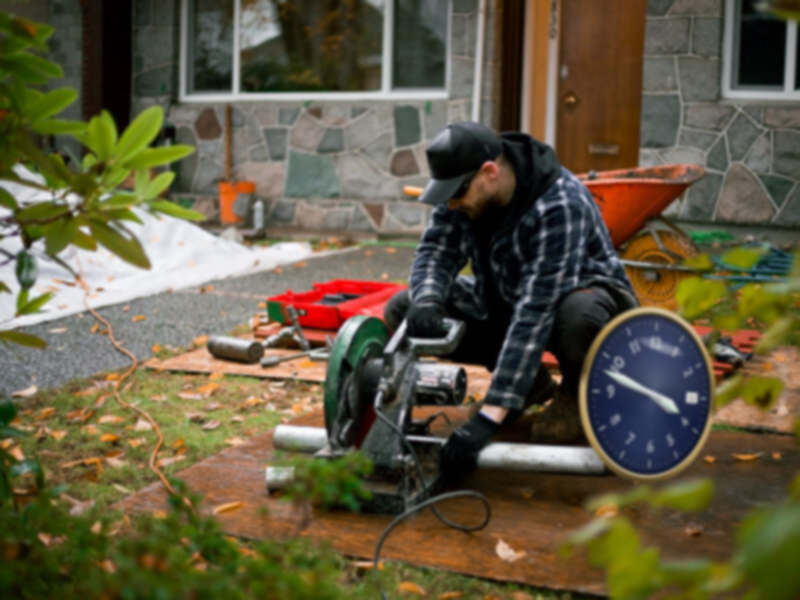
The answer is 3 h 48 min
